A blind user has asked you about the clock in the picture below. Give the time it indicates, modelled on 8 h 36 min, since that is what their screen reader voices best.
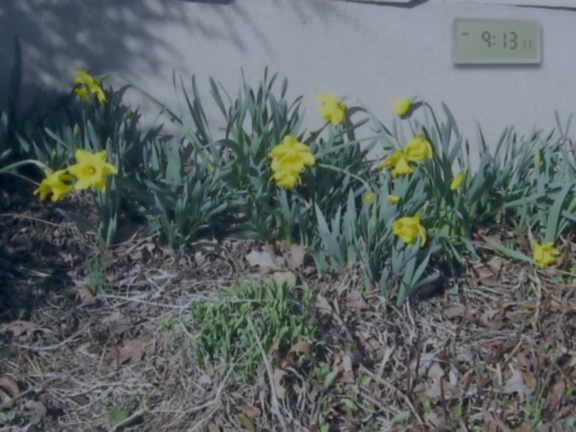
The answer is 9 h 13 min
